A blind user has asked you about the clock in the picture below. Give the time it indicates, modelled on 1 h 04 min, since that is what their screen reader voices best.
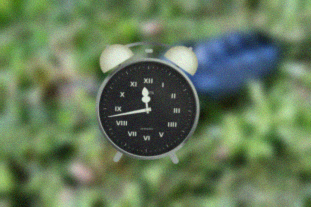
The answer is 11 h 43 min
